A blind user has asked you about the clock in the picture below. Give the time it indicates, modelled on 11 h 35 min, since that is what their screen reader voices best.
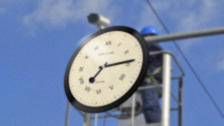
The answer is 7 h 14 min
